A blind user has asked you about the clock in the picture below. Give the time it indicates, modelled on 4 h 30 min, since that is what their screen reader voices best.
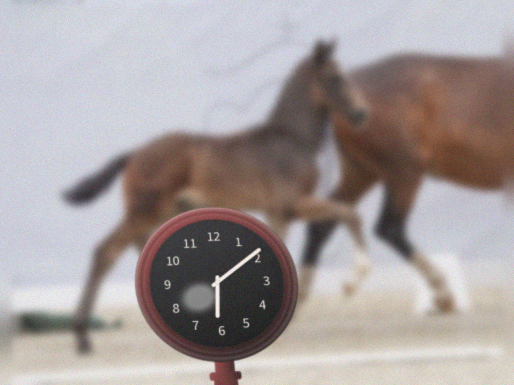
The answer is 6 h 09 min
